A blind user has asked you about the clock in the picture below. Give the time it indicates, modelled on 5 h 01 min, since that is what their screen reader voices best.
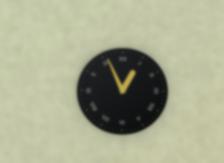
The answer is 12 h 56 min
